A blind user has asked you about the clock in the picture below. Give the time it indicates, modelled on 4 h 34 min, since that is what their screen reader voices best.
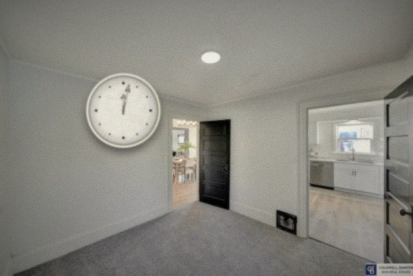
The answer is 12 h 02 min
